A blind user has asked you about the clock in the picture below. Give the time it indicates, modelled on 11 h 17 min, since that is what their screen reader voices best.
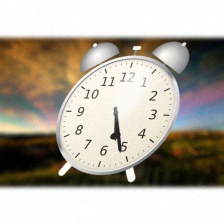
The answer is 5 h 26 min
